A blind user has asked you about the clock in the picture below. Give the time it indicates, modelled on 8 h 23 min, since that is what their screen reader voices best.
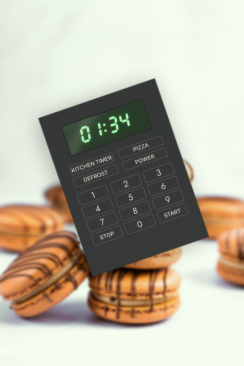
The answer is 1 h 34 min
